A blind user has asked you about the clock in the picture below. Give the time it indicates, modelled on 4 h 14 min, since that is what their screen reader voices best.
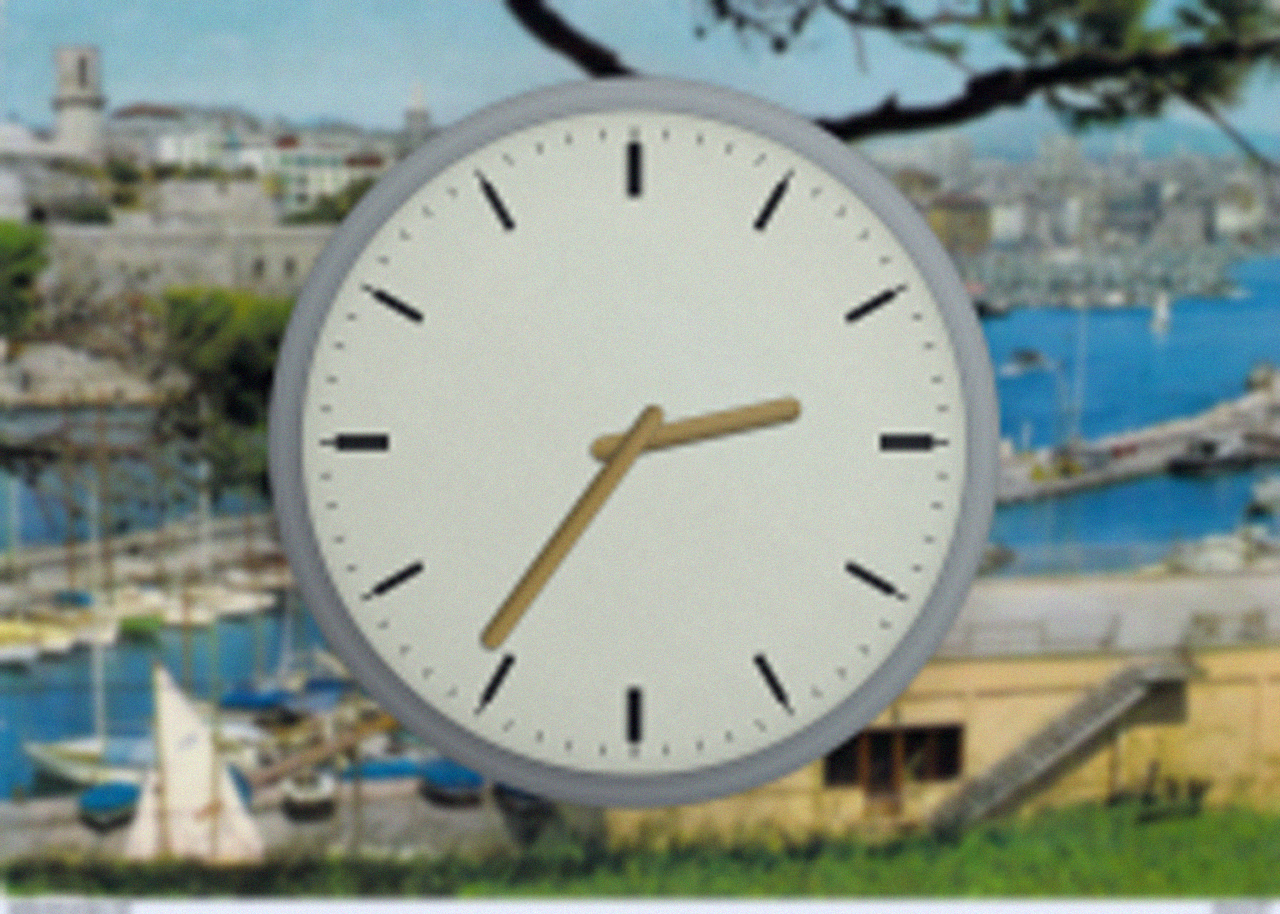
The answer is 2 h 36 min
